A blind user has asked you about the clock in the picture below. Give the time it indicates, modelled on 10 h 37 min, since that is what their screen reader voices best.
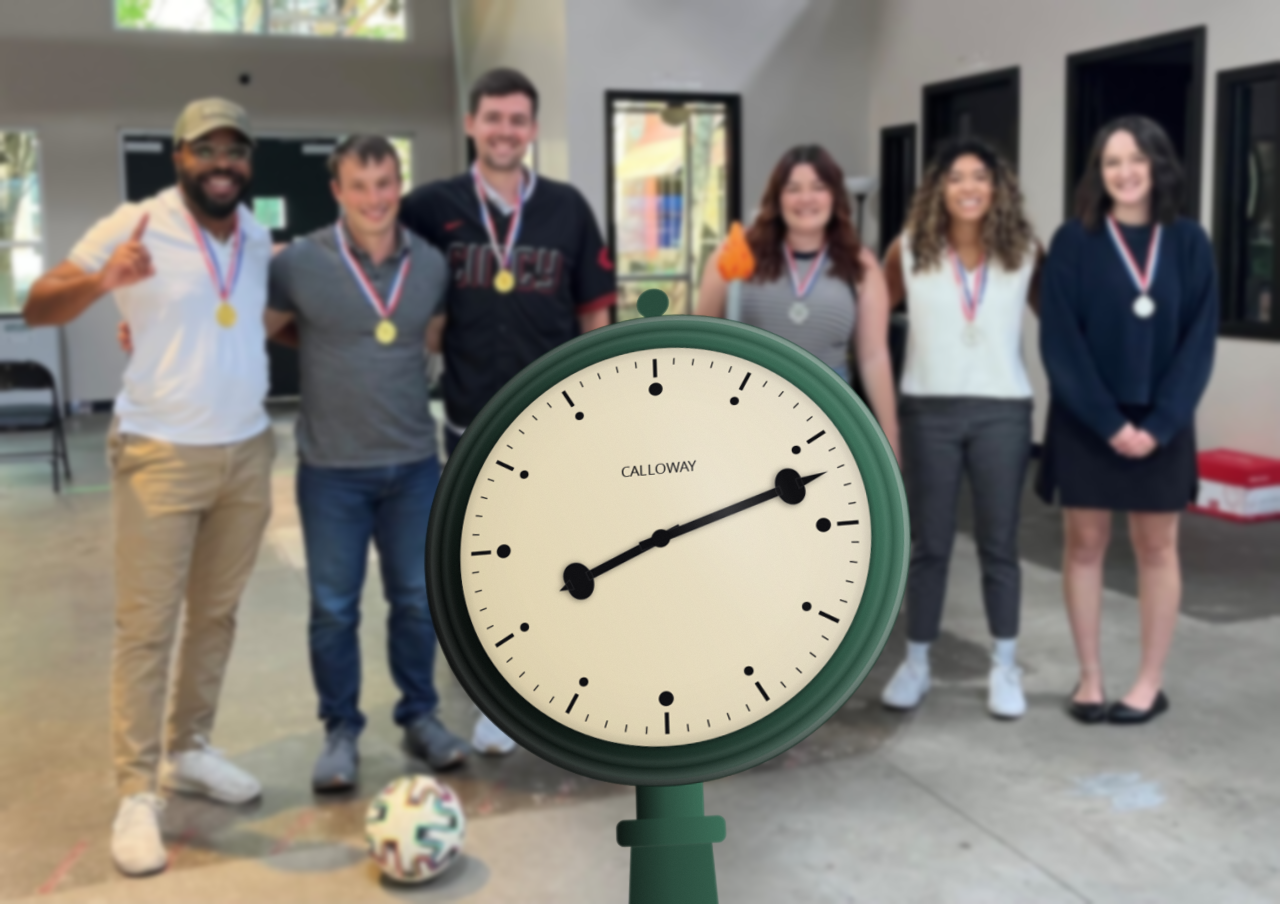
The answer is 8 h 12 min
